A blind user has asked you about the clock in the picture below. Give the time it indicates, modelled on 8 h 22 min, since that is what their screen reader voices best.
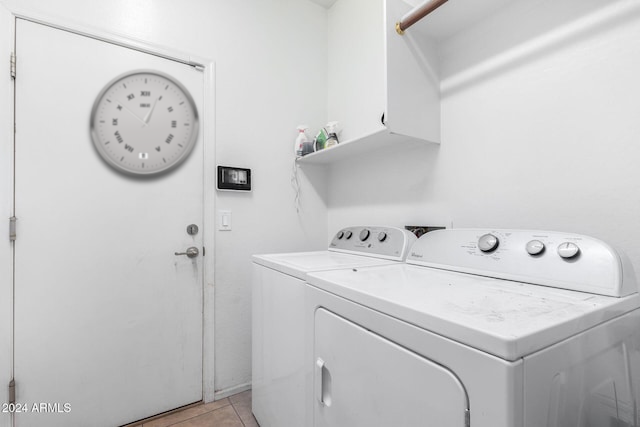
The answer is 12 h 51 min
